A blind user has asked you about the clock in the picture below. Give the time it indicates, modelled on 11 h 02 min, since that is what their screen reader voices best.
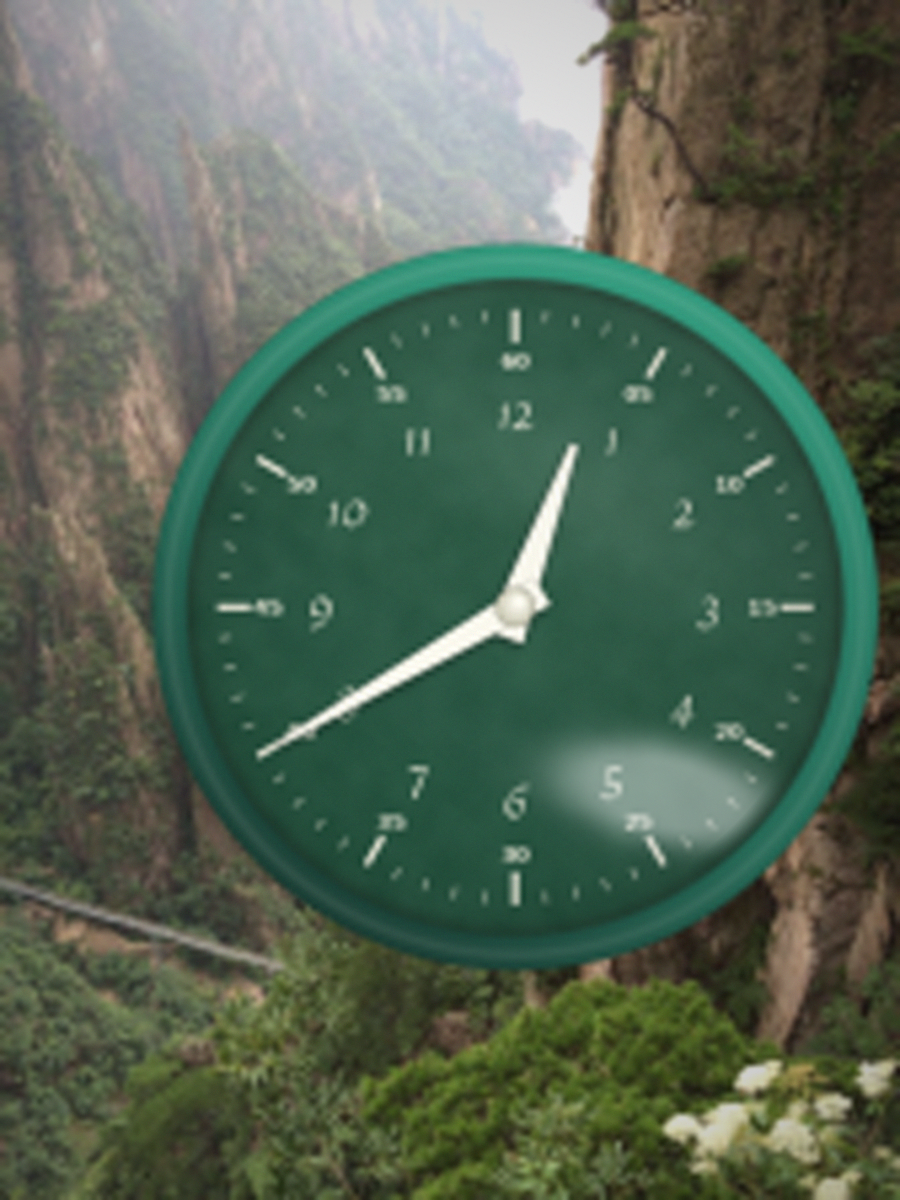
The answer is 12 h 40 min
